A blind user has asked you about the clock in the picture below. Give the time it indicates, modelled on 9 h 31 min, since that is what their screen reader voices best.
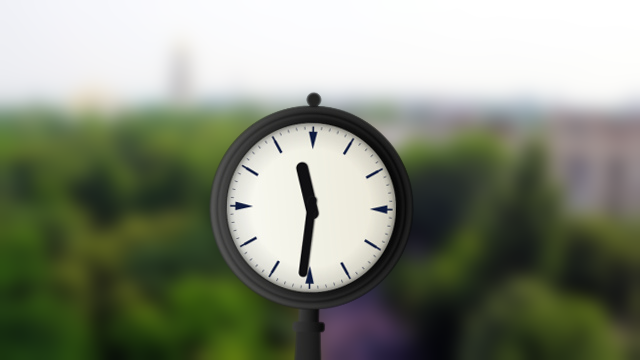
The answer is 11 h 31 min
